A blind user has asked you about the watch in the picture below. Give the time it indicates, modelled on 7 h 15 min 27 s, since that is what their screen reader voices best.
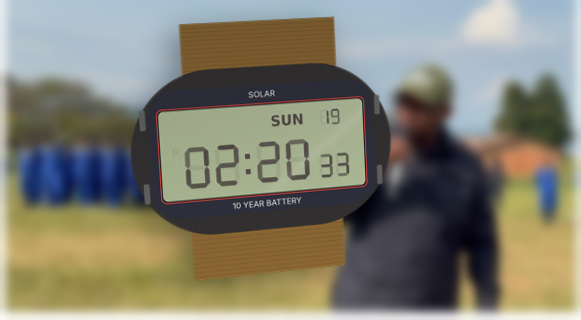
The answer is 2 h 20 min 33 s
